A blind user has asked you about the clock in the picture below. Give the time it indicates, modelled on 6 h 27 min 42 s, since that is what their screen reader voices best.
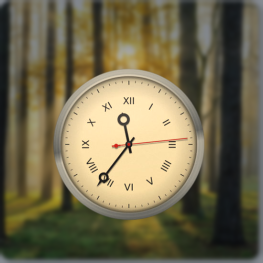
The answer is 11 h 36 min 14 s
